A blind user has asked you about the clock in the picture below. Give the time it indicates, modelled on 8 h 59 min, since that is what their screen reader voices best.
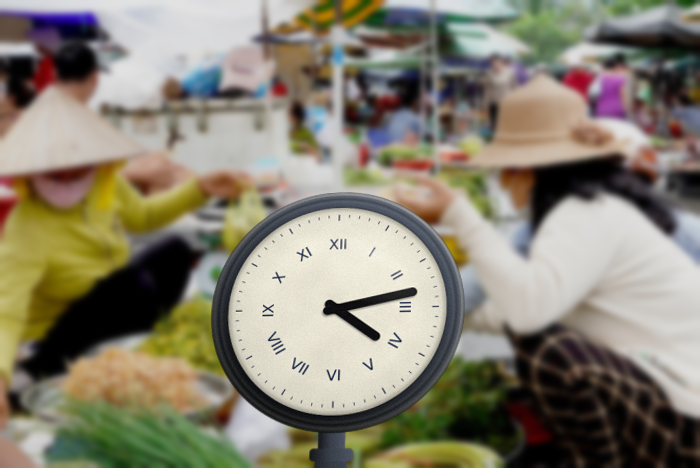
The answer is 4 h 13 min
